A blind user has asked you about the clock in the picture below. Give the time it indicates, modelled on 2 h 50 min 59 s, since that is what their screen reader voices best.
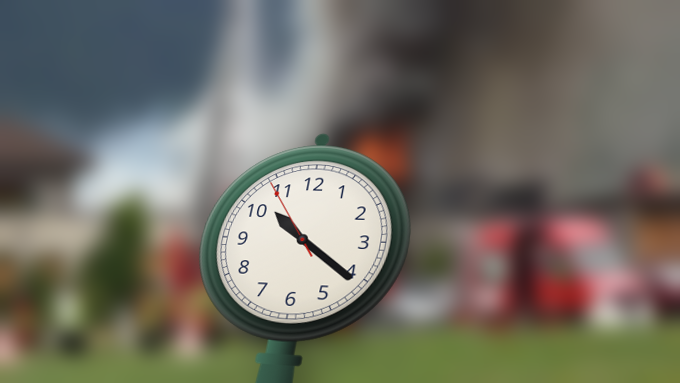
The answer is 10 h 20 min 54 s
